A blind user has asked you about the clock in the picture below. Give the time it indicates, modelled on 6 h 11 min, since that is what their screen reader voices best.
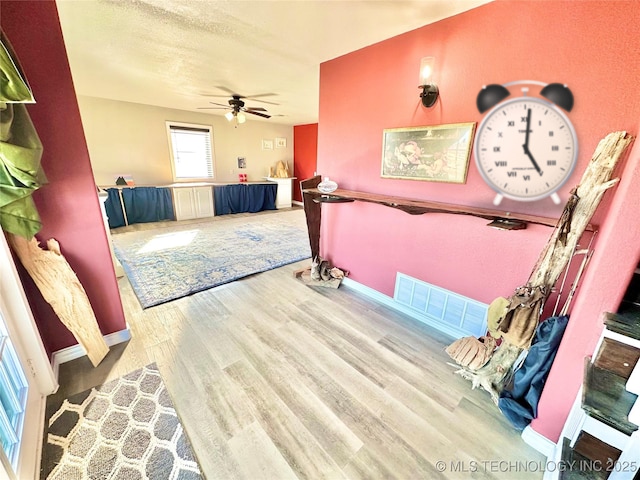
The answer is 5 h 01 min
